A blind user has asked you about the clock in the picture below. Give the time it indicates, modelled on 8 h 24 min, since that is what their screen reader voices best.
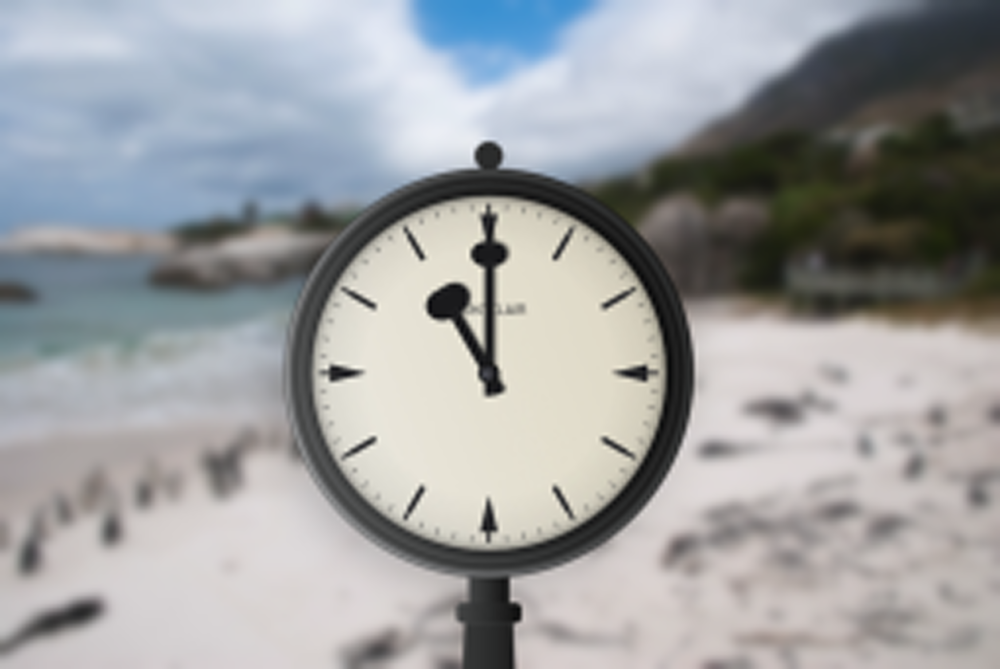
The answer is 11 h 00 min
